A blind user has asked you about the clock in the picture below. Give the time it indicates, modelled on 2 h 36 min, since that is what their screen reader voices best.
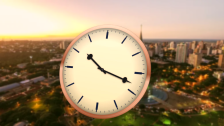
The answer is 10 h 18 min
